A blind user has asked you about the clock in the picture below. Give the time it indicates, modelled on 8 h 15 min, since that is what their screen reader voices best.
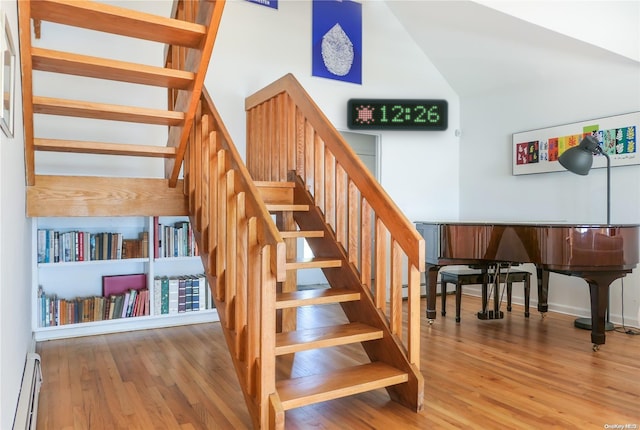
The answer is 12 h 26 min
